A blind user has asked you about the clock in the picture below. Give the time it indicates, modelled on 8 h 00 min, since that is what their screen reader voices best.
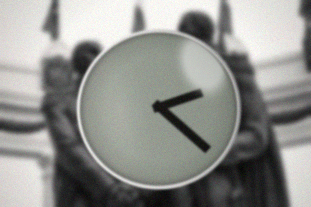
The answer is 2 h 22 min
